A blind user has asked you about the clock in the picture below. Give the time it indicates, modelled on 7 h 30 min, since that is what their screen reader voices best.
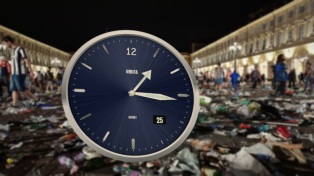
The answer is 1 h 16 min
